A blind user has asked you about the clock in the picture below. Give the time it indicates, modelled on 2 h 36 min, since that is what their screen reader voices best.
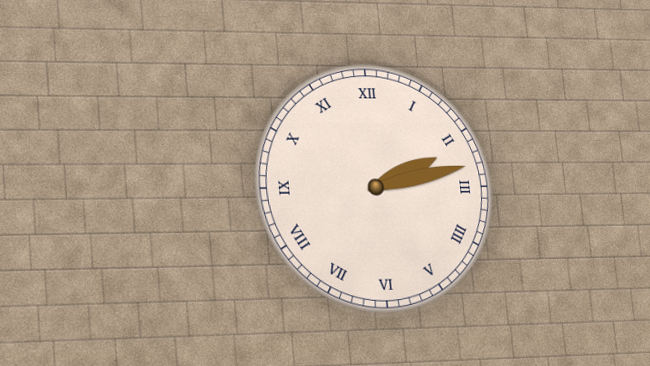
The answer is 2 h 13 min
